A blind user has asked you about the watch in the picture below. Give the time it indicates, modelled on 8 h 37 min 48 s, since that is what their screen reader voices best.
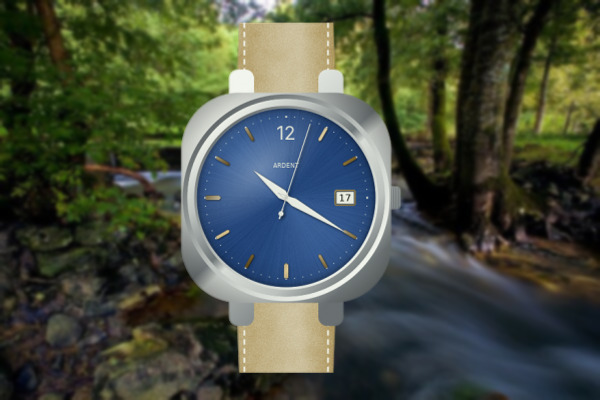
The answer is 10 h 20 min 03 s
